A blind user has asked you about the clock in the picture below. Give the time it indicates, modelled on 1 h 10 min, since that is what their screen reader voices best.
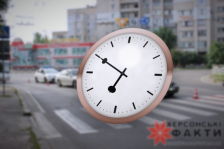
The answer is 6 h 50 min
